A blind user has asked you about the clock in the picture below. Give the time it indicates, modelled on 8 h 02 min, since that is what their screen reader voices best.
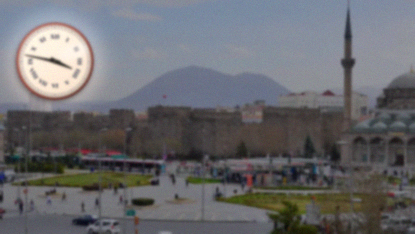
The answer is 3 h 47 min
